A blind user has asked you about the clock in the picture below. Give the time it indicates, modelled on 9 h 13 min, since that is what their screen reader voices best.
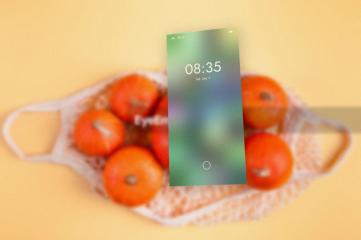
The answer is 8 h 35 min
